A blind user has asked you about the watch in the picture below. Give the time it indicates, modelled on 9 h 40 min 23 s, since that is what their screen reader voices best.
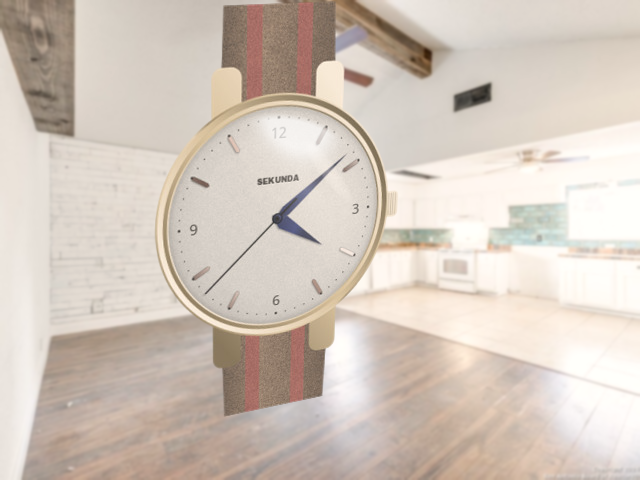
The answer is 4 h 08 min 38 s
